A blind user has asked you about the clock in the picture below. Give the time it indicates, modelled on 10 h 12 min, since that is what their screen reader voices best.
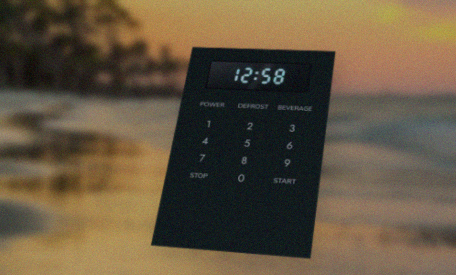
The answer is 12 h 58 min
